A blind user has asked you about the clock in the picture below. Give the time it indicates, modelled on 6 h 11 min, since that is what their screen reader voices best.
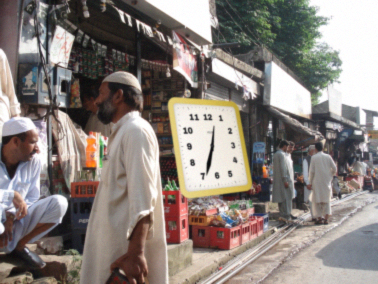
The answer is 12 h 34 min
